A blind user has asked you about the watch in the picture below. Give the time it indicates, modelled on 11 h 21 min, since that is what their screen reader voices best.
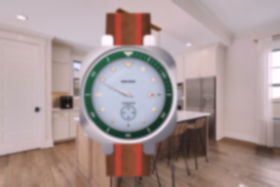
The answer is 9 h 49 min
